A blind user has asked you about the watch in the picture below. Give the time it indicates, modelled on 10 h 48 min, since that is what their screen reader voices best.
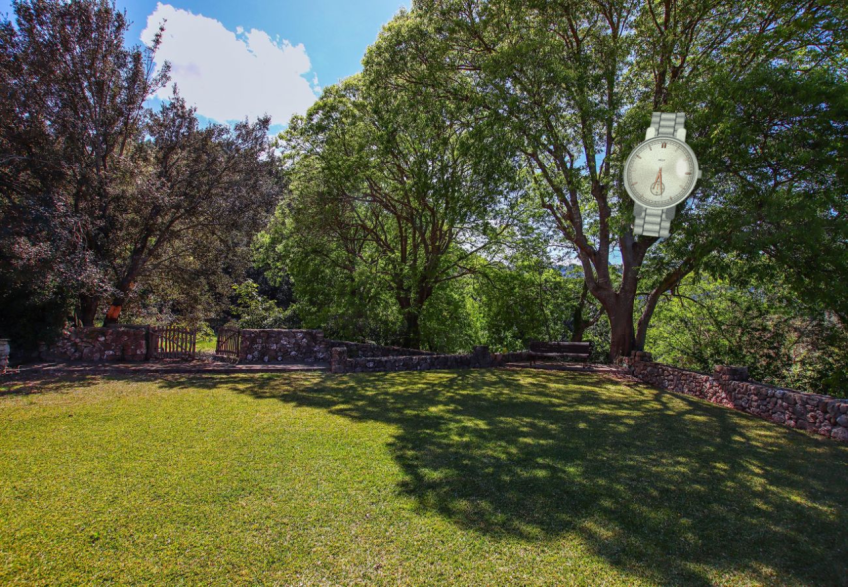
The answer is 6 h 28 min
